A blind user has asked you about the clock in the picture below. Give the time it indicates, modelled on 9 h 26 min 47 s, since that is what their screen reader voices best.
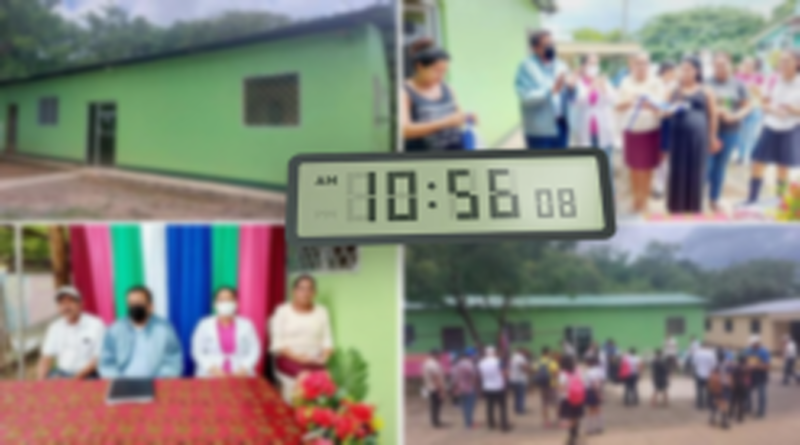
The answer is 10 h 56 min 08 s
